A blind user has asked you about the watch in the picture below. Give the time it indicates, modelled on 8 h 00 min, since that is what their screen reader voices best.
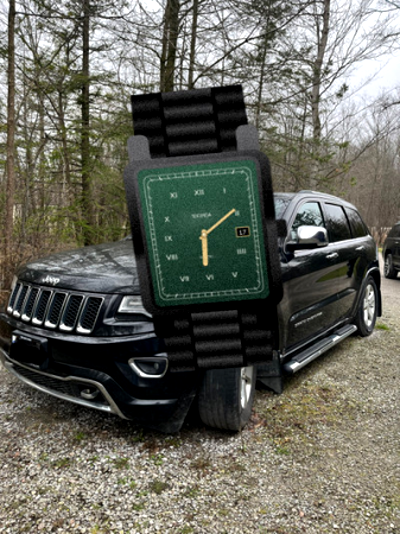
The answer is 6 h 09 min
